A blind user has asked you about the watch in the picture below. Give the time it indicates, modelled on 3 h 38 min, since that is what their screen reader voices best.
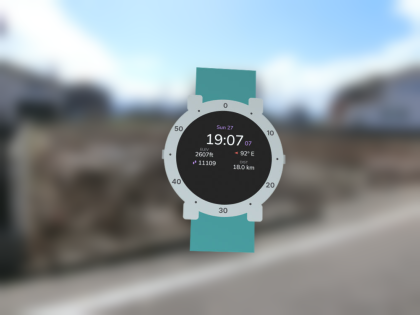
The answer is 19 h 07 min
